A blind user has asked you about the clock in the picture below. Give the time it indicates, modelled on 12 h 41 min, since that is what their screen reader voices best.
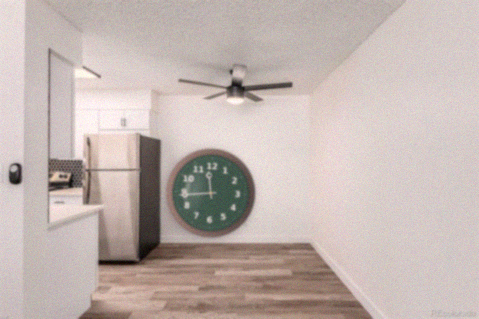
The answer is 11 h 44 min
